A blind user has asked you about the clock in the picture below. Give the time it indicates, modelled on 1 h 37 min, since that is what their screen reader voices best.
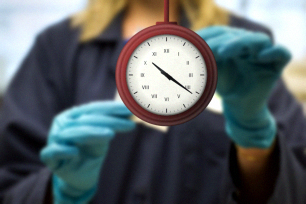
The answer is 10 h 21 min
